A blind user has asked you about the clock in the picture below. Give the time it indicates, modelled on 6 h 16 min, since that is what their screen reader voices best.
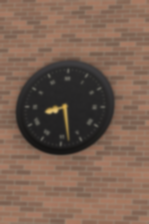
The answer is 8 h 28 min
